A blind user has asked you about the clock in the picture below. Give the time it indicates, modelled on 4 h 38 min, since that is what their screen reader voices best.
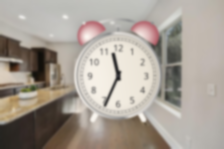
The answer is 11 h 34 min
